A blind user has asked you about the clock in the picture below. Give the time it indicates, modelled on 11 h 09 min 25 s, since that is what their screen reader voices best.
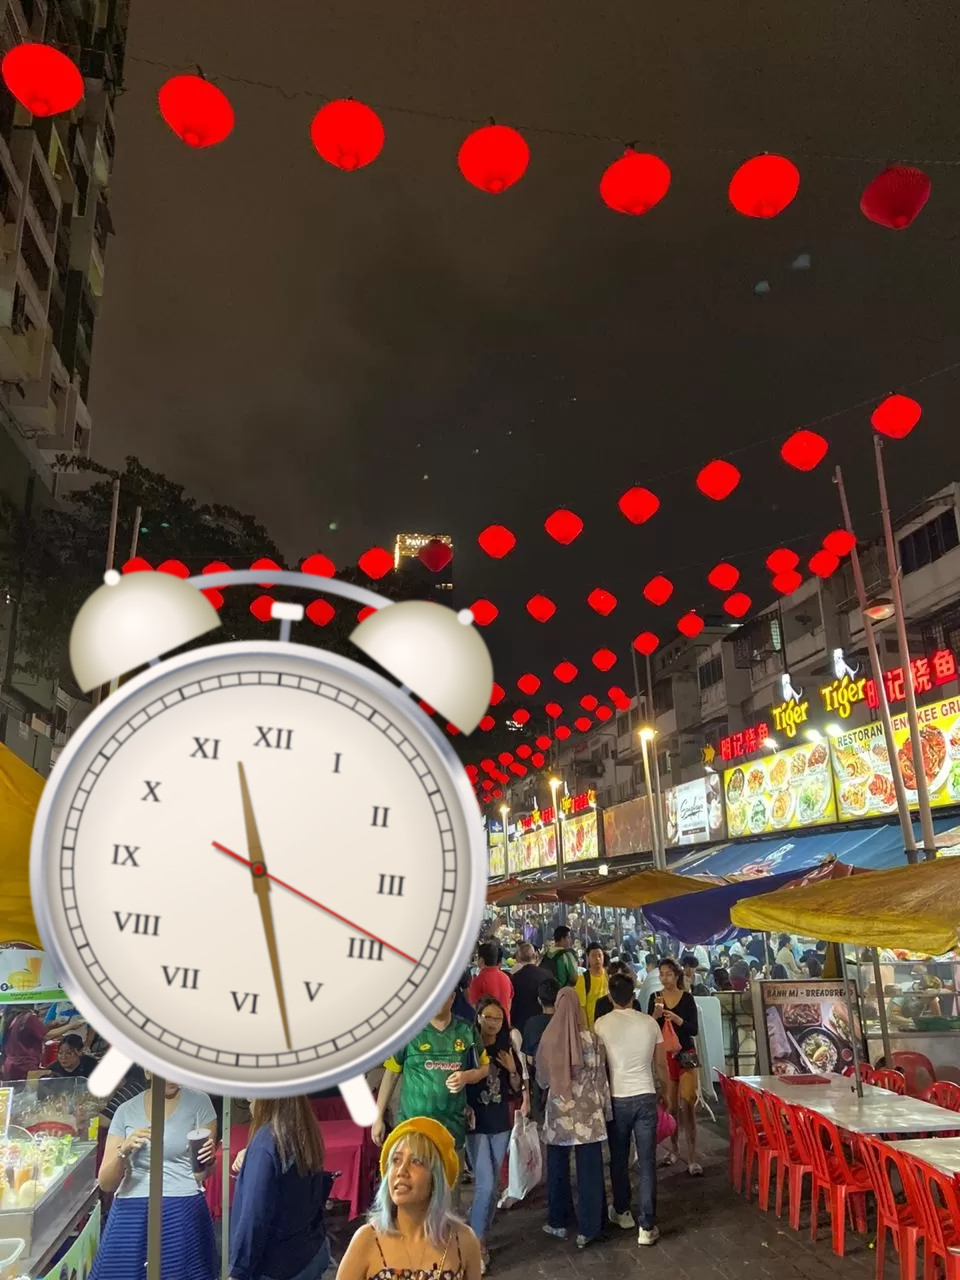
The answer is 11 h 27 min 19 s
